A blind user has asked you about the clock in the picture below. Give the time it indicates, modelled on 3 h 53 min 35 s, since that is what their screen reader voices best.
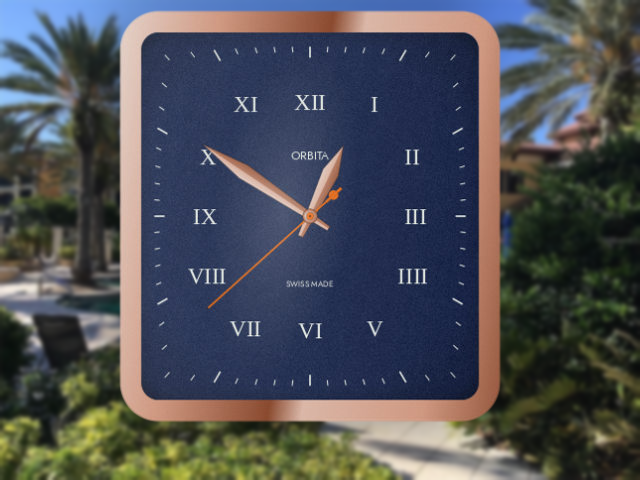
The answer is 12 h 50 min 38 s
